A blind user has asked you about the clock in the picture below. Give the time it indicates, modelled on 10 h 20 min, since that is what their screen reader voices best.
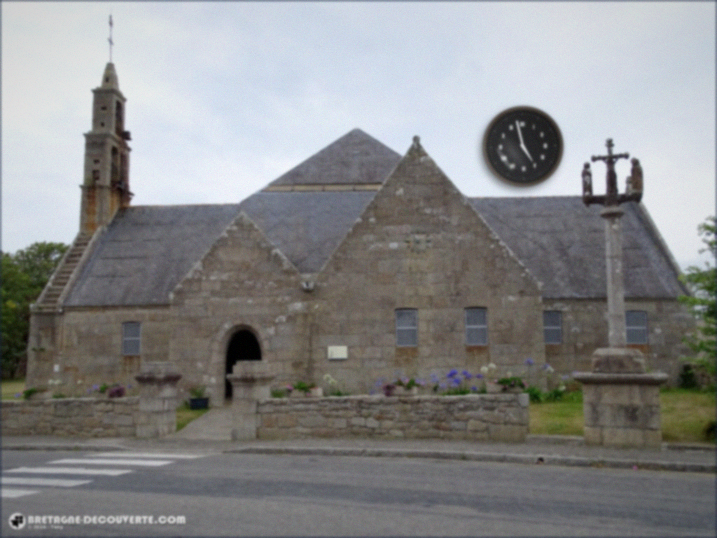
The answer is 4 h 58 min
